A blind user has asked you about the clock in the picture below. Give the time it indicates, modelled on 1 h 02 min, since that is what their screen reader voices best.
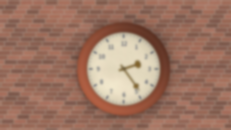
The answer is 2 h 24 min
